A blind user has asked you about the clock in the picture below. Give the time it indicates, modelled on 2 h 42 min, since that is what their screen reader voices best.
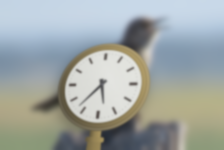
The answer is 5 h 37 min
